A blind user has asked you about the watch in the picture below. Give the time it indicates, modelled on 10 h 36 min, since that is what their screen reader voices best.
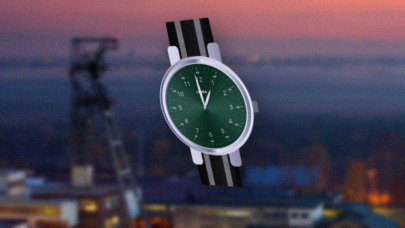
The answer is 12 h 59 min
